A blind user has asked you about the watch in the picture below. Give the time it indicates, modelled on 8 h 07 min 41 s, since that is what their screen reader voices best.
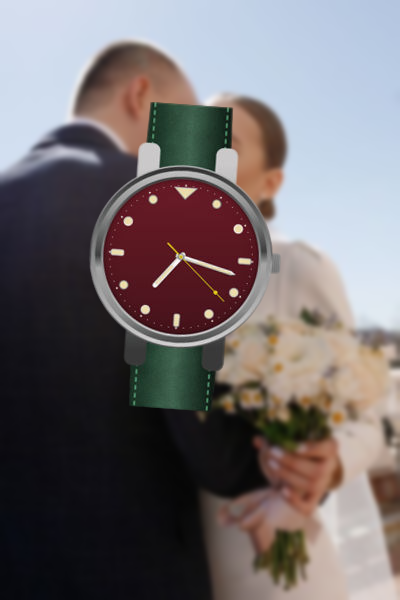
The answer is 7 h 17 min 22 s
